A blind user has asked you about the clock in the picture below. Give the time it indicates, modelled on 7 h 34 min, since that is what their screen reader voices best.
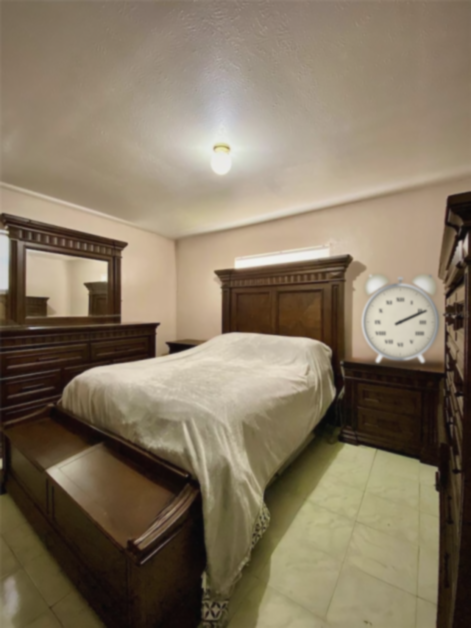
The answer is 2 h 11 min
